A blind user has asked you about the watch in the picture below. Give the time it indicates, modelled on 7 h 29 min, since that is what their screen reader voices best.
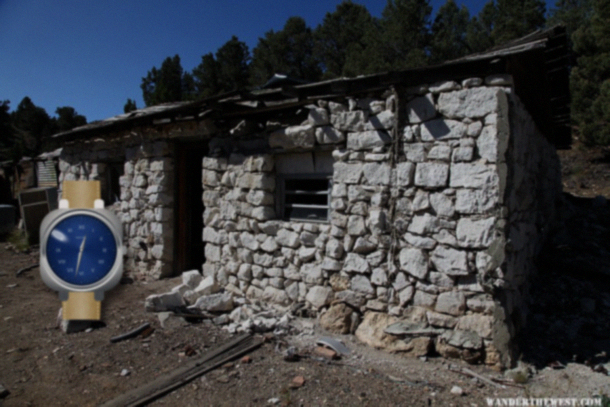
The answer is 12 h 32 min
